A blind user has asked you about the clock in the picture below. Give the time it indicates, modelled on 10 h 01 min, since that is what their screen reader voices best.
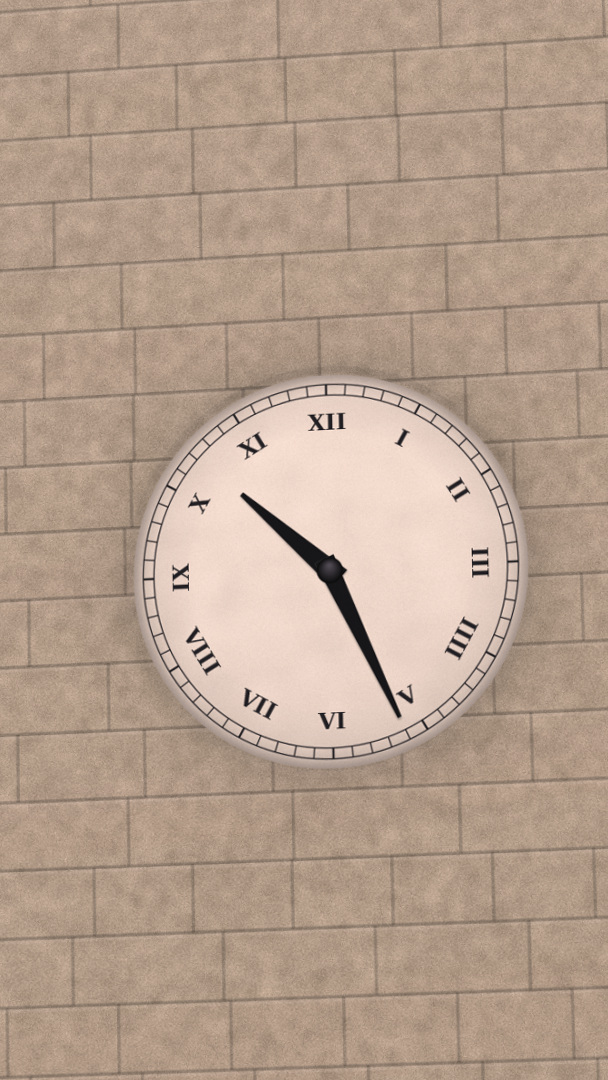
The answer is 10 h 26 min
